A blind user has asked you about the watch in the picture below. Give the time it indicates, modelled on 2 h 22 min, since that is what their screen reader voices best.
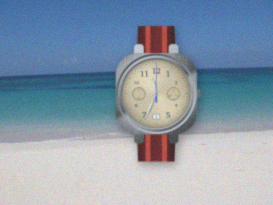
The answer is 11 h 34 min
